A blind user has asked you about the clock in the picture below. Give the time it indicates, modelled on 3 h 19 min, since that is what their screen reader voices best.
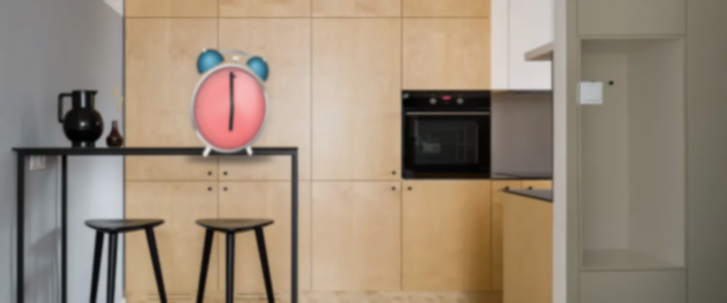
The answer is 5 h 59 min
